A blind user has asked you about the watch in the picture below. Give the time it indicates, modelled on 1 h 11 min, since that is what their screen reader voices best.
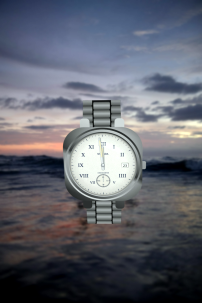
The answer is 11 h 59 min
